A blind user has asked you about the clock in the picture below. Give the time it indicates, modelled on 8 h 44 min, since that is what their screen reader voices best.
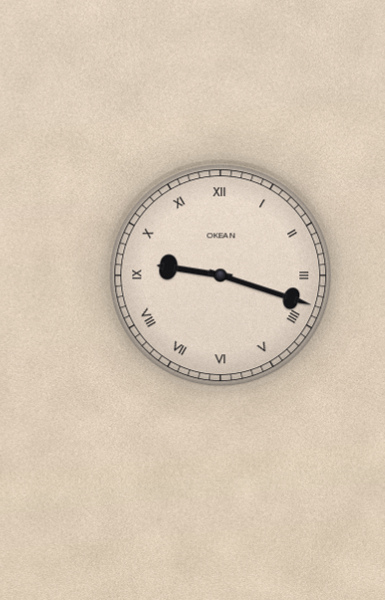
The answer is 9 h 18 min
